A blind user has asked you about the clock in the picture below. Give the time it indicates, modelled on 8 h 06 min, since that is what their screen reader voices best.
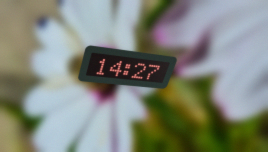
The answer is 14 h 27 min
